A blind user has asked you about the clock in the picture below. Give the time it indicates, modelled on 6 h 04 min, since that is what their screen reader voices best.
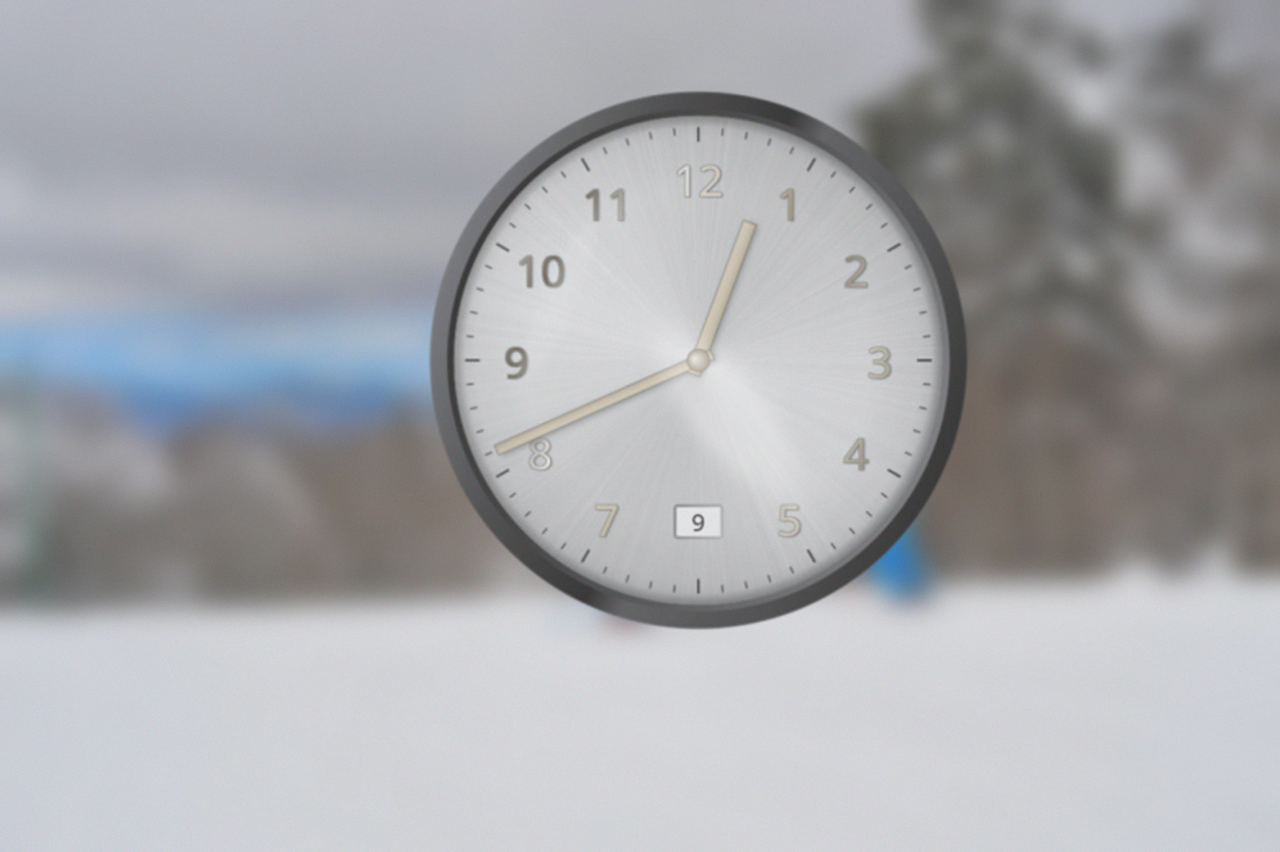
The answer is 12 h 41 min
